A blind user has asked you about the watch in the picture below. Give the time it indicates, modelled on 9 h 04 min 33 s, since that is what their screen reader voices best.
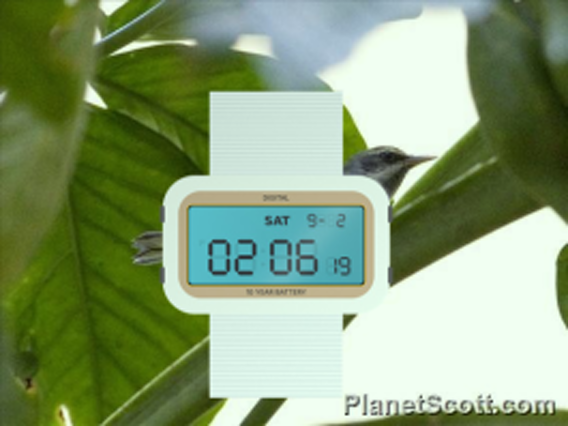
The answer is 2 h 06 min 19 s
